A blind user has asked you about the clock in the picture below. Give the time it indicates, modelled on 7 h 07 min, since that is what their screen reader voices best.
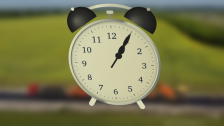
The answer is 1 h 05 min
